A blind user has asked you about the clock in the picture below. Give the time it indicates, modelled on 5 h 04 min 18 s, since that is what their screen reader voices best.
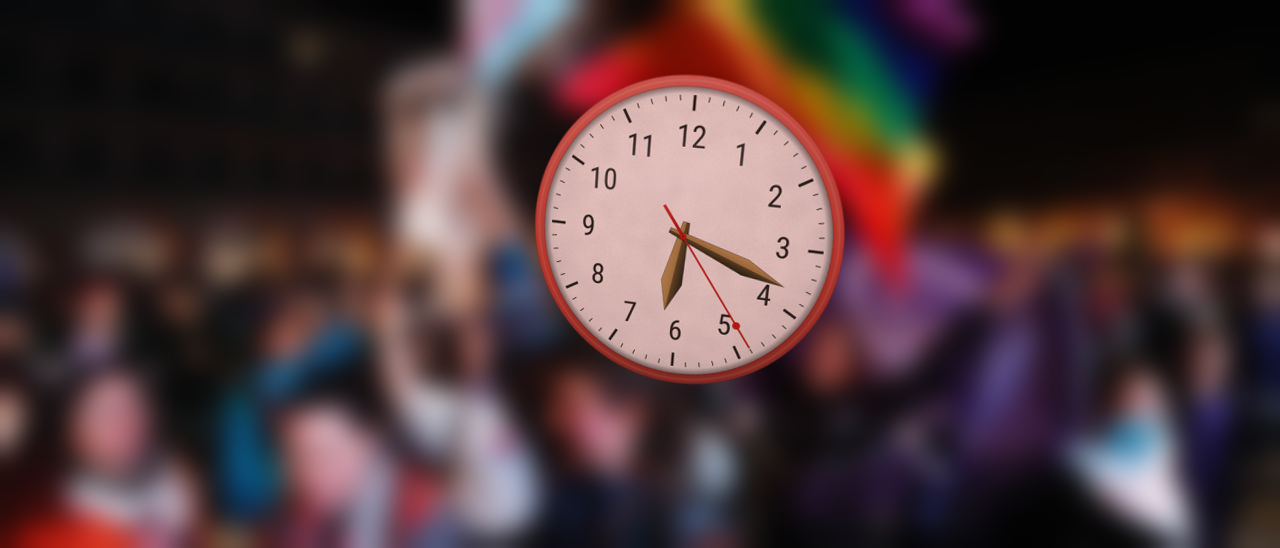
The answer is 6 h 18 min 24 s
